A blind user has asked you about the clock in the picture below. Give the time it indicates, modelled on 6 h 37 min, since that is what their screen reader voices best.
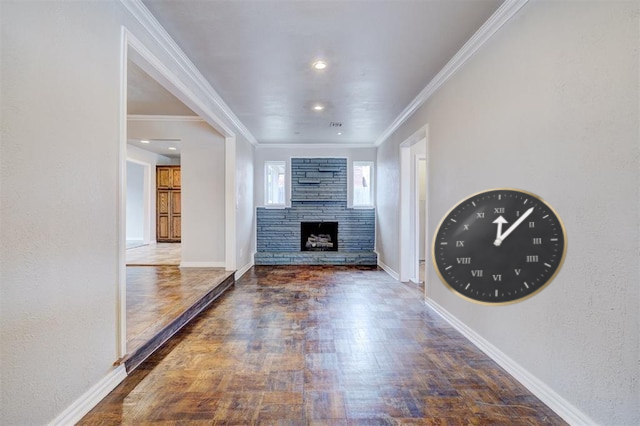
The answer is 12 h 07 min
